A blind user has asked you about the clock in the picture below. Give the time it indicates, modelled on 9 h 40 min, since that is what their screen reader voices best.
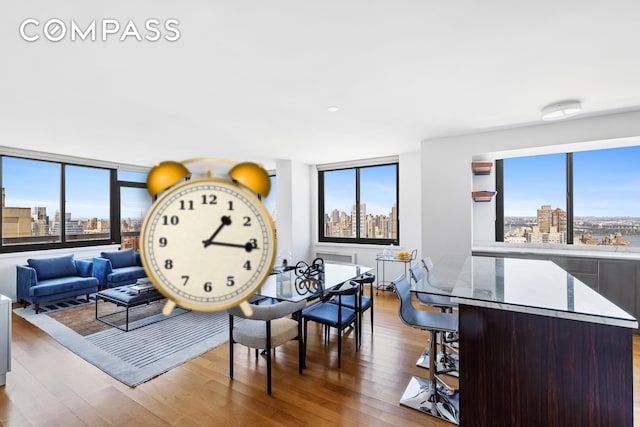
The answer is 1 h 16 min
